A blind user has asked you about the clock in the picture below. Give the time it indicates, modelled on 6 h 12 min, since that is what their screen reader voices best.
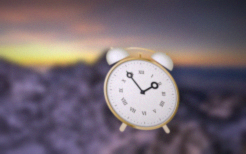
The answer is 1 h 54 min
